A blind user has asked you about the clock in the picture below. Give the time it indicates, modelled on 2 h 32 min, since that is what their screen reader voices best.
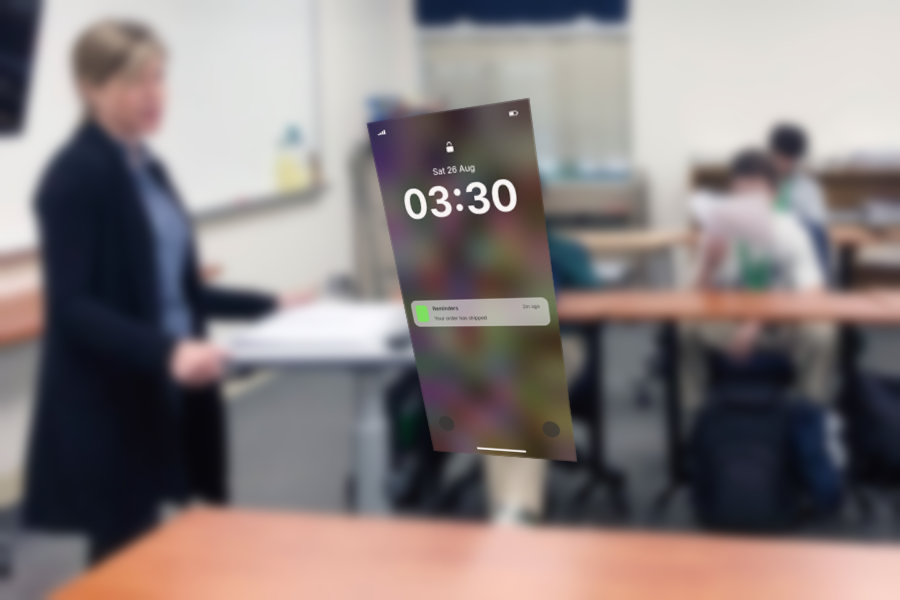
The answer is 3 h 30 min
